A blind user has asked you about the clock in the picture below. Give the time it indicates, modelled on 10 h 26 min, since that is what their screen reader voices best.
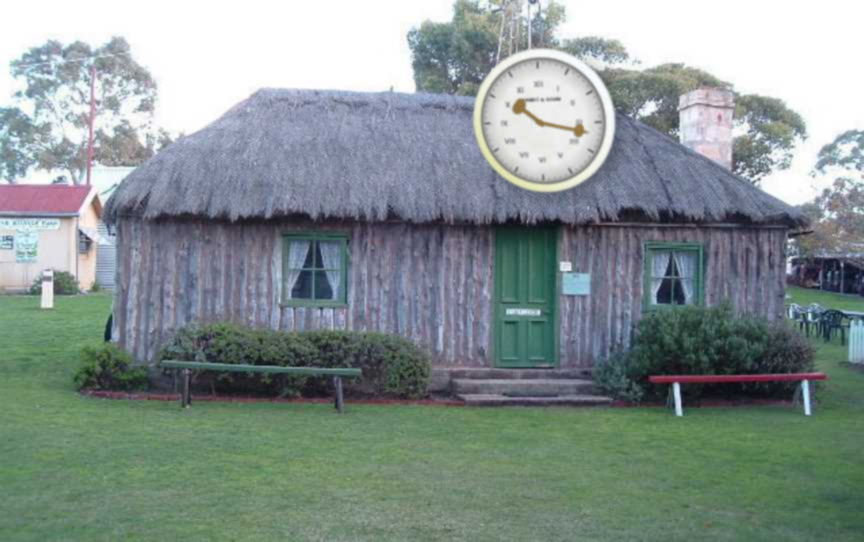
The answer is 10 h 17 min
